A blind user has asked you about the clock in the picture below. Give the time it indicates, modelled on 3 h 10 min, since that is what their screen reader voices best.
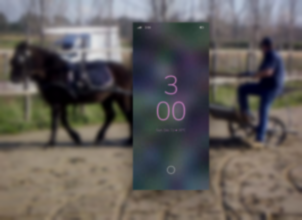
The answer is 3 h 00 min
